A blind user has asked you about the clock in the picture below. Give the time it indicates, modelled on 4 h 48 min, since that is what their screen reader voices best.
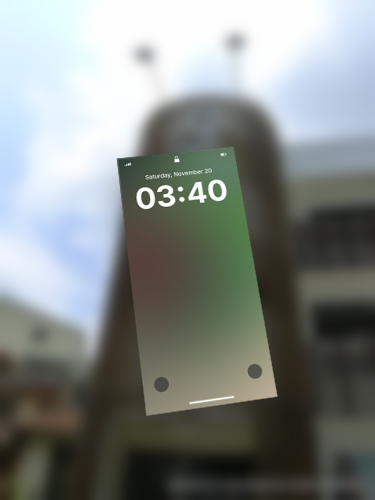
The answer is 3 h 40 min
